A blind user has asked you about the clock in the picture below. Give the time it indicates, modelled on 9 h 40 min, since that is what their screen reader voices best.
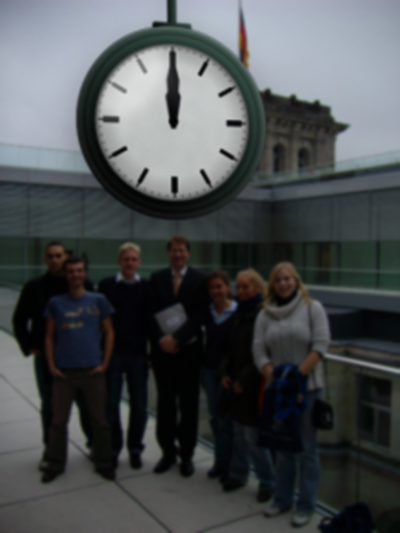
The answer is 12 h 00 min
